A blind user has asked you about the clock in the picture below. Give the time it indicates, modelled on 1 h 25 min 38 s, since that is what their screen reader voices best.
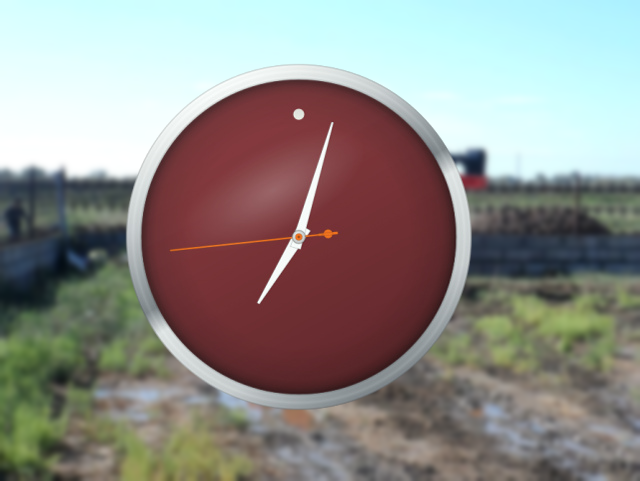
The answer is 7 h 02 min 44 s
